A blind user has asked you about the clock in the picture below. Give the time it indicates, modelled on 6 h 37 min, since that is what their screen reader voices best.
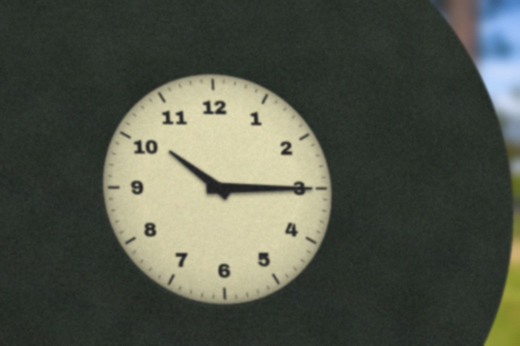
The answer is 10 h 15 min
